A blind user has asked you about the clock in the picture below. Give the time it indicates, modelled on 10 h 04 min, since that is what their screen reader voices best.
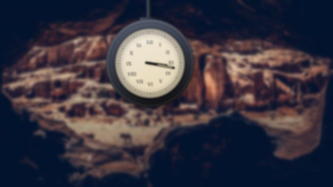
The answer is 3 h 17 min
